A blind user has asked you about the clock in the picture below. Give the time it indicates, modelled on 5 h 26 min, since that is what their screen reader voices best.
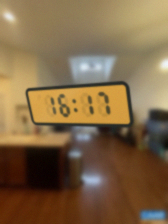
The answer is 16 h 17 min
